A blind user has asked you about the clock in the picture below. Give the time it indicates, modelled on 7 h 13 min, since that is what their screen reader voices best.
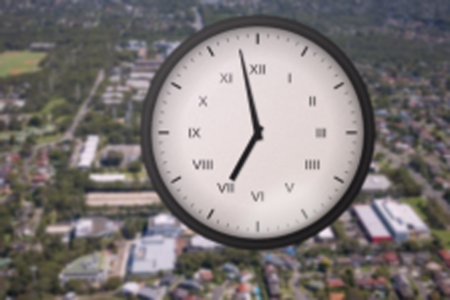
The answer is 6 h 58 min
